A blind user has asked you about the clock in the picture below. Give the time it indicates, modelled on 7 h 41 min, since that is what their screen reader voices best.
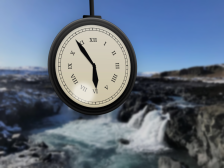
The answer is 5 h 54 min
